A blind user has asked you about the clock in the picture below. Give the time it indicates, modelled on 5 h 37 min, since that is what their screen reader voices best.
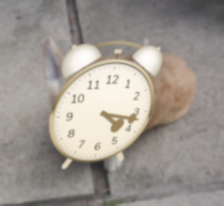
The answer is 4 h 17 min
